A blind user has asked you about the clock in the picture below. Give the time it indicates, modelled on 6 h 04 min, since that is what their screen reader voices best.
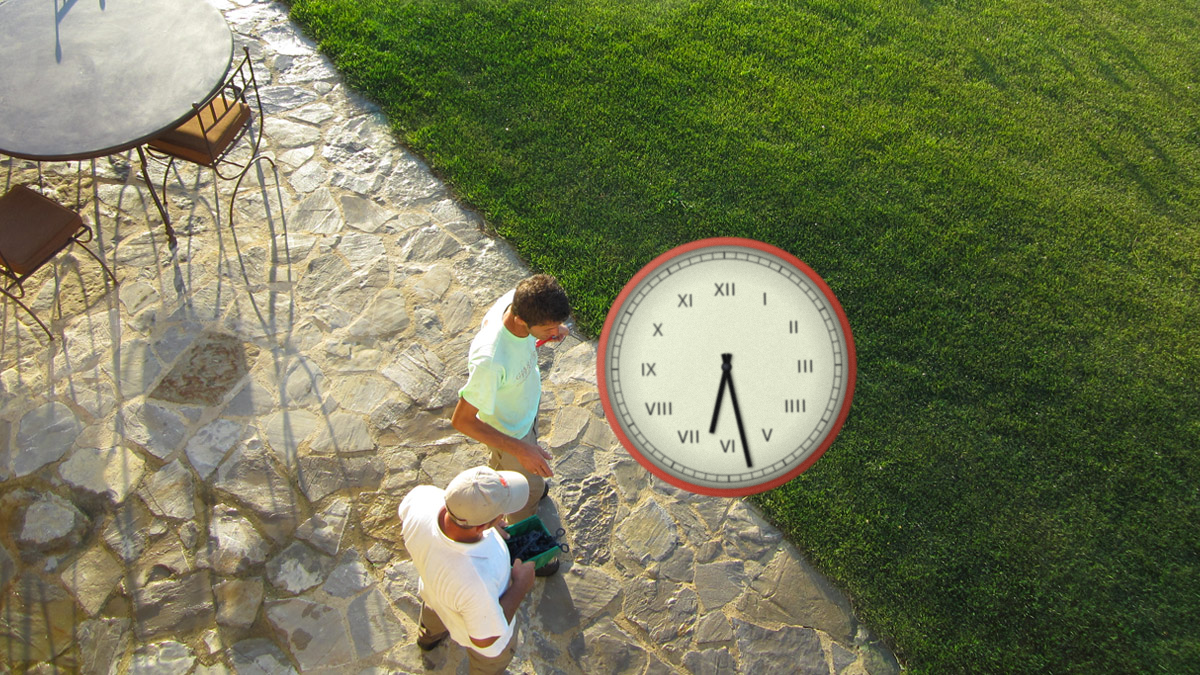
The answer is 6 h 28 min
